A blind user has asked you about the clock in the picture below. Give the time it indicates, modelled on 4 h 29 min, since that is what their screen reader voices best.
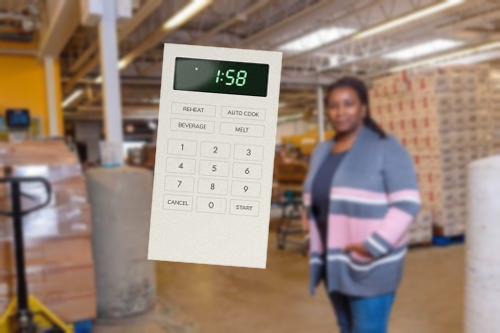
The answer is 1 h 58 min
